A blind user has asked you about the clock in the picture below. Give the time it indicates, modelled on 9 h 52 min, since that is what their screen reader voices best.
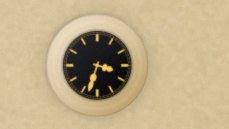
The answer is 3 h 33 min
